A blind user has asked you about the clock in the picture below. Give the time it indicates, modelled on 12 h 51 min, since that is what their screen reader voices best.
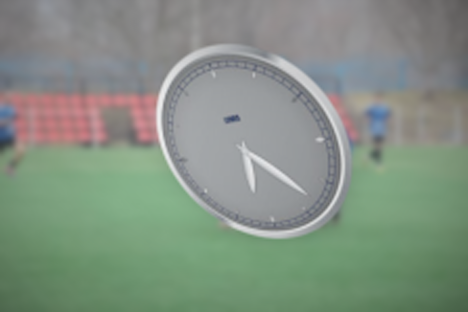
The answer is 6 h 23 min
